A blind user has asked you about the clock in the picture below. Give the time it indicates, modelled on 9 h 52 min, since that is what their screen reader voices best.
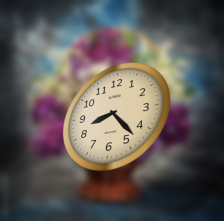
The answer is 8 h 23 min
